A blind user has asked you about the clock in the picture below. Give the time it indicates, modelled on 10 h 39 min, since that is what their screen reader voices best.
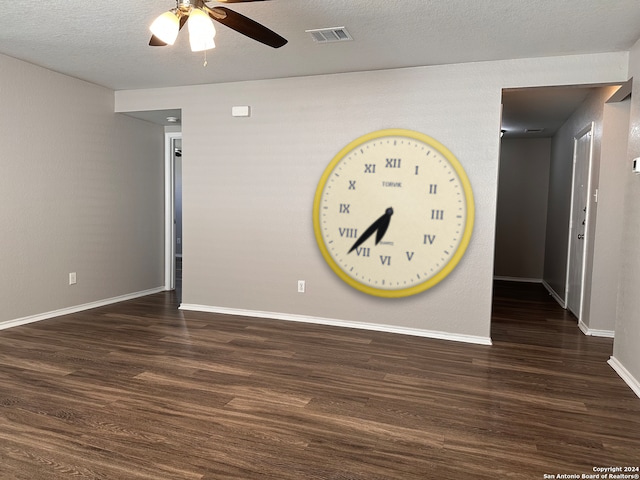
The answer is 6 h 37 min
